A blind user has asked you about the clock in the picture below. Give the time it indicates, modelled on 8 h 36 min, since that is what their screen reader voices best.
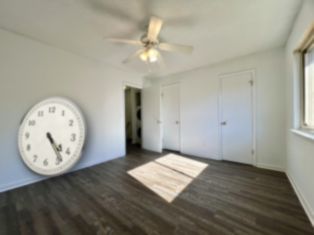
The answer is 4 h 24 min
